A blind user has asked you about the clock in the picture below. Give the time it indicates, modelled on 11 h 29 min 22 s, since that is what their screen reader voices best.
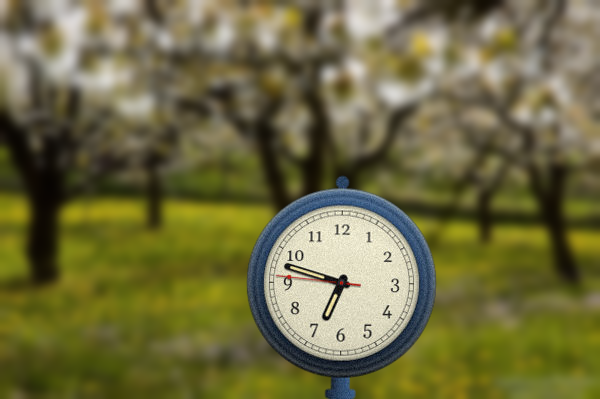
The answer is 6 h 47 min 46 s
